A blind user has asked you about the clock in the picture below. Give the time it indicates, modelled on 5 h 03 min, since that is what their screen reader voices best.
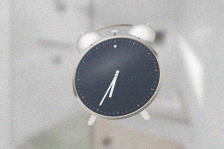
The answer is 6 h 35 min
